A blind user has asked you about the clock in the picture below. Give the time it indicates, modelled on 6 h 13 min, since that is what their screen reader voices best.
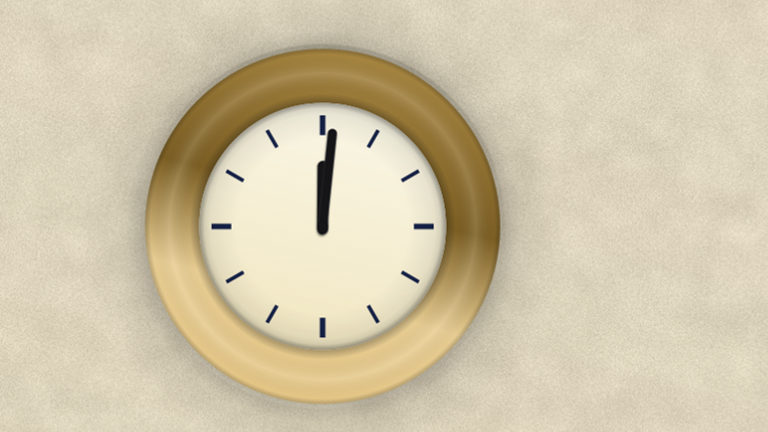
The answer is 12 h 01 min
